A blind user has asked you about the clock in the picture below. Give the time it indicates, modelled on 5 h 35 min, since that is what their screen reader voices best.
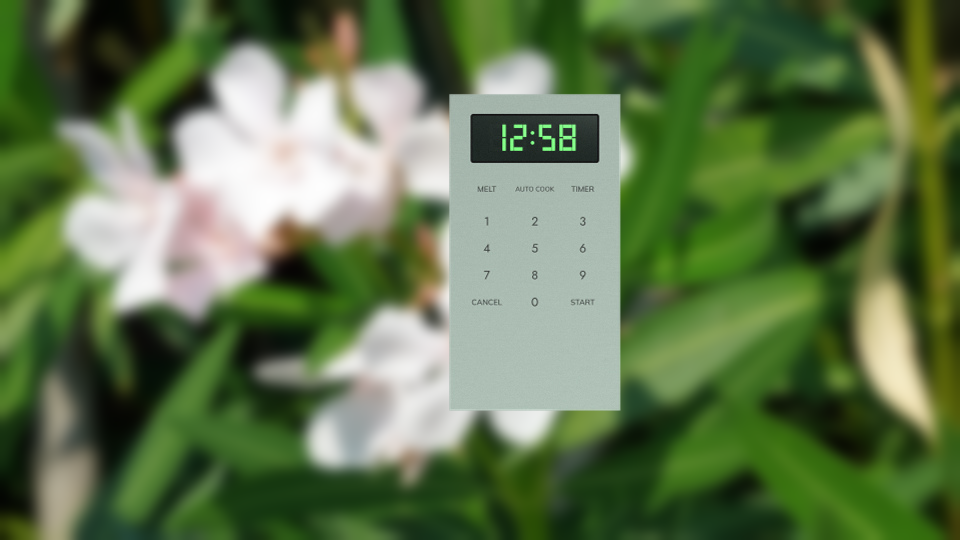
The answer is 12 h 58 min
